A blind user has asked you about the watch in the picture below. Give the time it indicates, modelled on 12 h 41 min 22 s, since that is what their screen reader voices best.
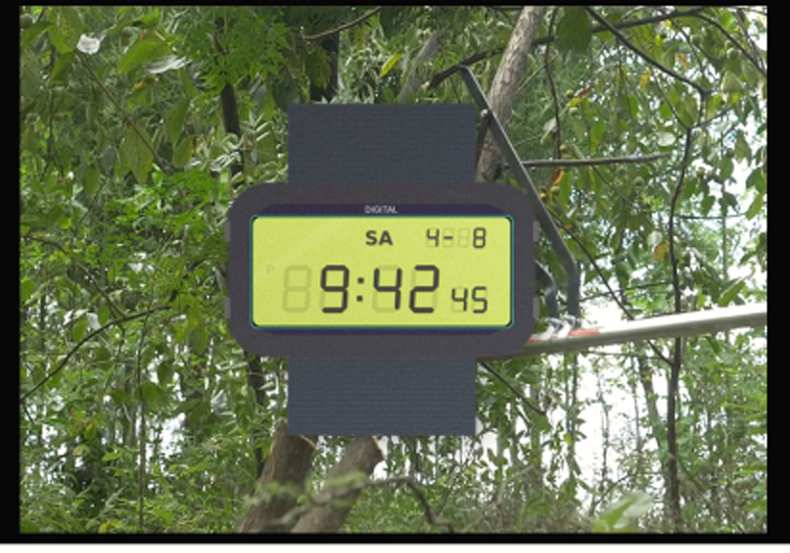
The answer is 9 h 42 min 45 s
